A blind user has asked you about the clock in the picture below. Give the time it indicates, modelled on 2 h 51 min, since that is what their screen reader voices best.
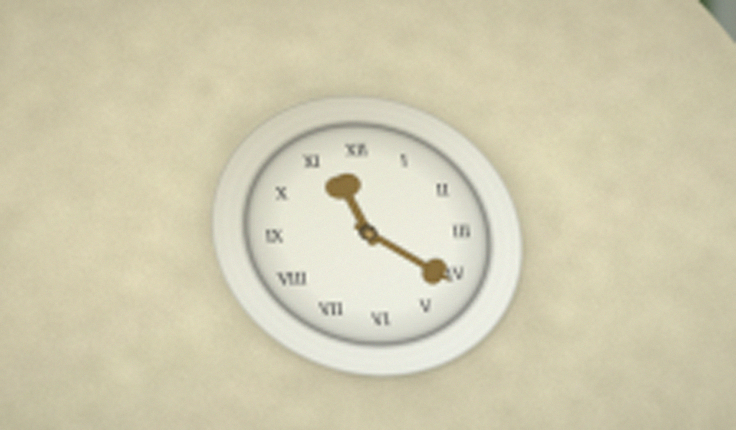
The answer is 11 h 21 min
